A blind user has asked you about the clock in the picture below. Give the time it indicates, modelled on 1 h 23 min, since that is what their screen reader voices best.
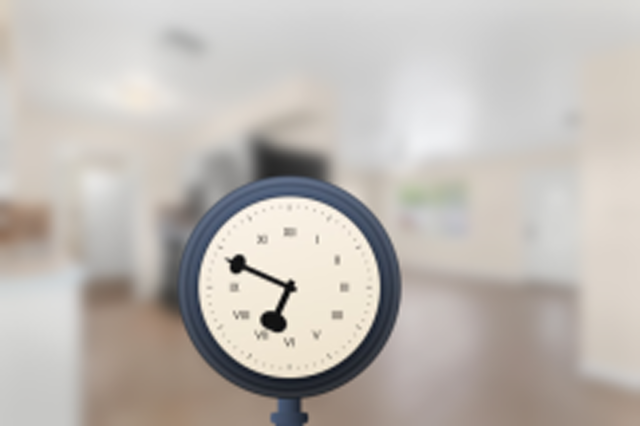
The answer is 6 h 49 min
